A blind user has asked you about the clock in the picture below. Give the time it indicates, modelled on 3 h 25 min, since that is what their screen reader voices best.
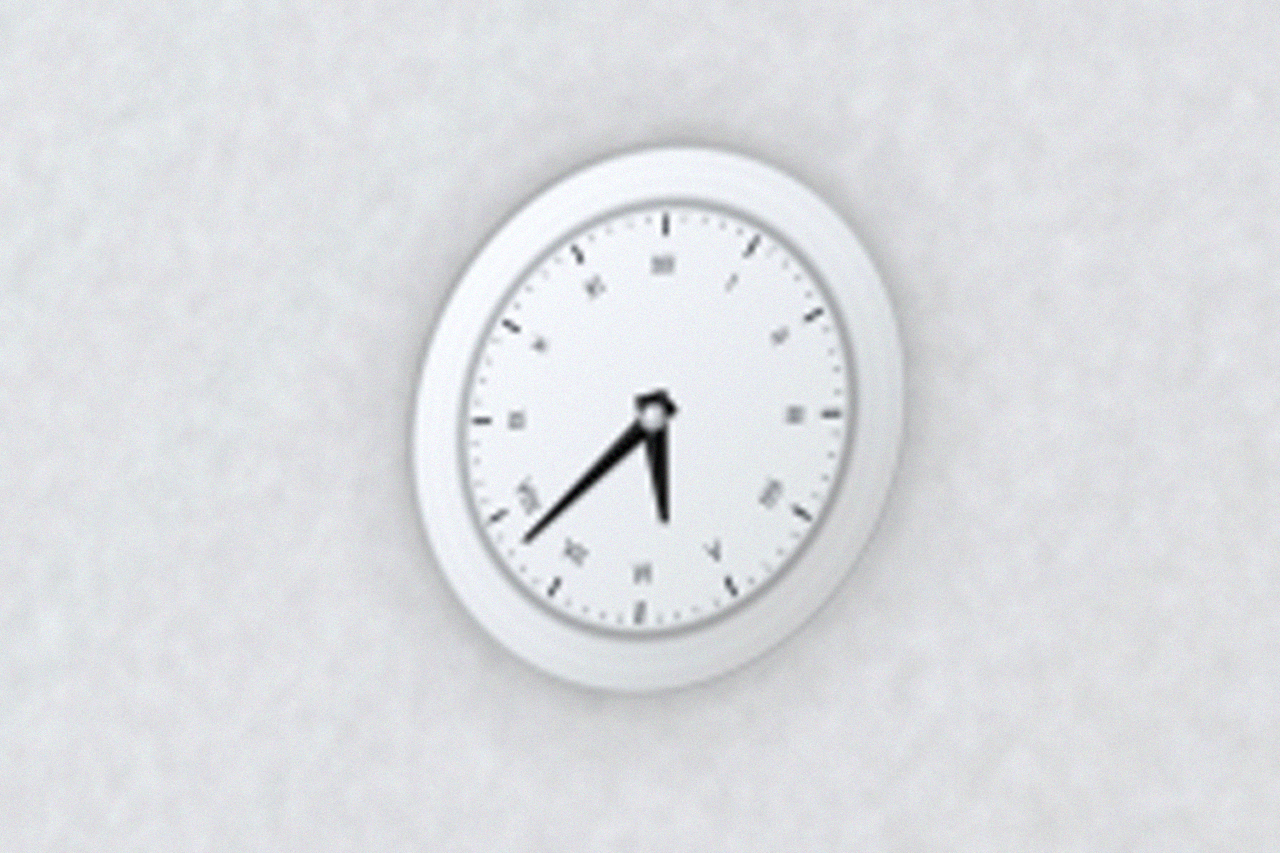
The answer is 5 h 38 min
